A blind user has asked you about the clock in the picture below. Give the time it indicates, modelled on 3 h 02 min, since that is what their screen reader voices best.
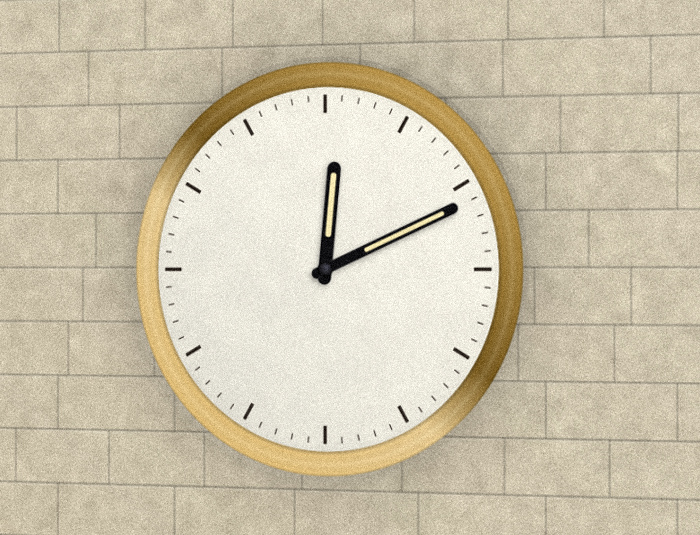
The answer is 12 h 11 min
